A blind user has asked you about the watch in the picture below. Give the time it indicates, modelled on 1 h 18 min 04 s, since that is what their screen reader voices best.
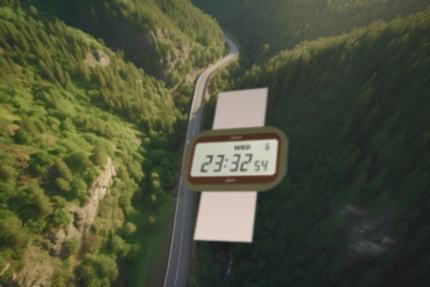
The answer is 23 h 32 min 54 s
